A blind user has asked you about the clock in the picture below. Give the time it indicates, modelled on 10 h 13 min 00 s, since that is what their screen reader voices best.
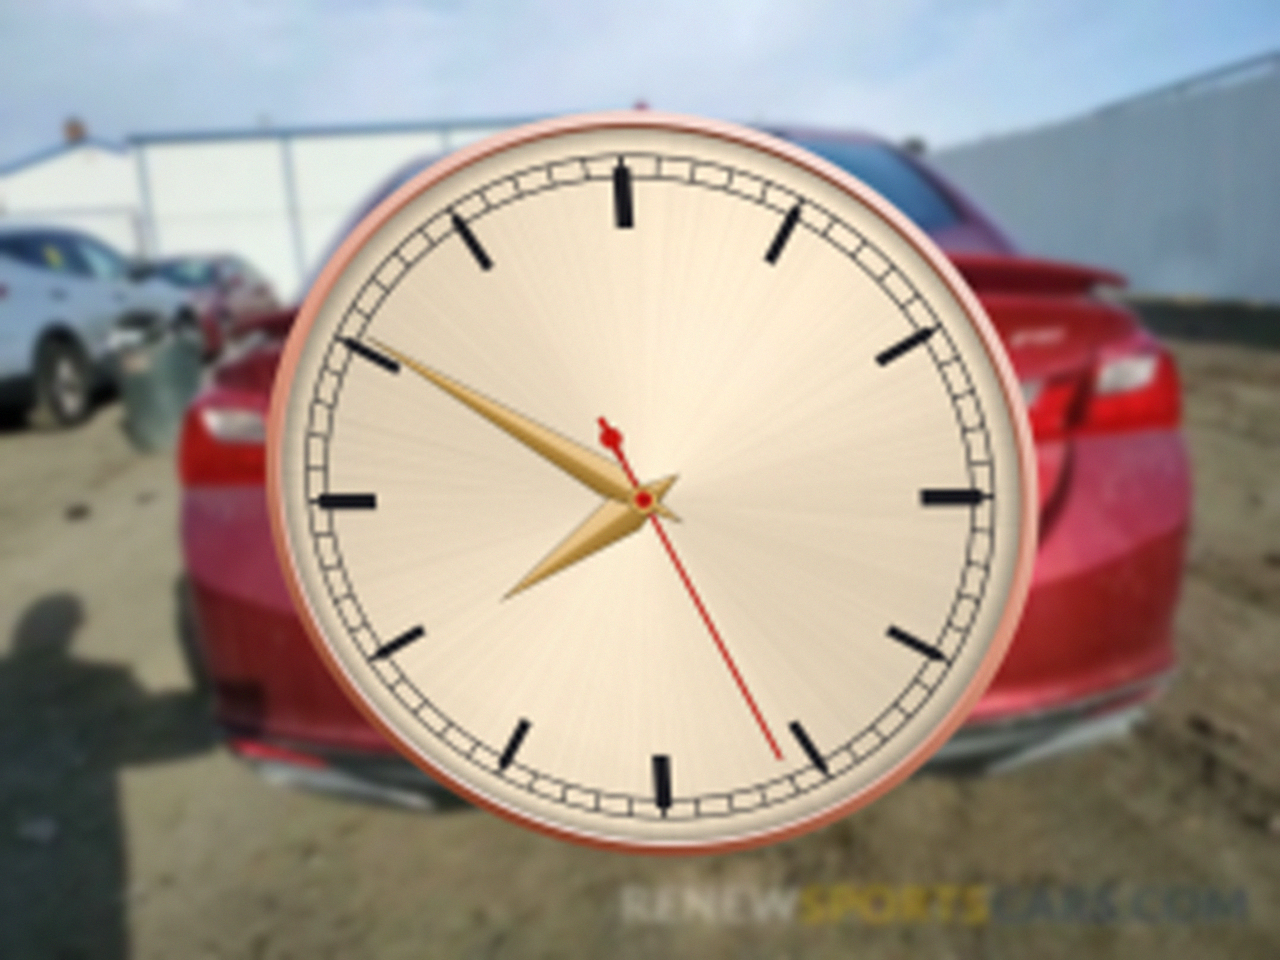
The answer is 7 h 50 min 26 s
